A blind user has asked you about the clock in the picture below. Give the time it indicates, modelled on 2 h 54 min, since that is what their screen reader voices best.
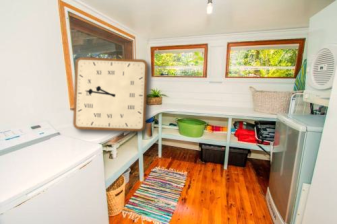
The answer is 9 h 46 min
